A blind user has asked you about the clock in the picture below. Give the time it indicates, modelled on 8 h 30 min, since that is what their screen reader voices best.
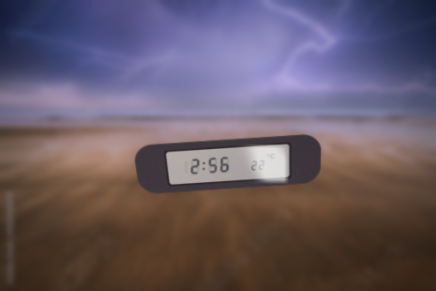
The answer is 2 h 56 min
